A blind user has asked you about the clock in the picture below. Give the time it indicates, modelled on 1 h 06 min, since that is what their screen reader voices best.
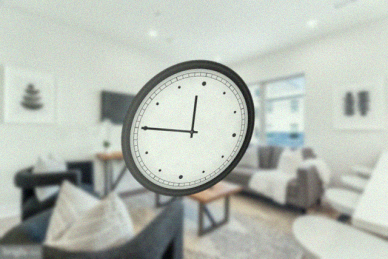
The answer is 11 h 45 min
